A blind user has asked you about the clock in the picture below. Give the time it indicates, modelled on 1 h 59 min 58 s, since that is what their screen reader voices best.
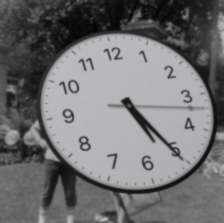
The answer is 5 h 25 min 17 s
